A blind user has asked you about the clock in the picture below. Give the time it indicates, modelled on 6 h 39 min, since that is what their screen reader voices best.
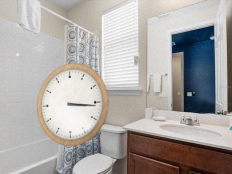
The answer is 3 h 16 min
